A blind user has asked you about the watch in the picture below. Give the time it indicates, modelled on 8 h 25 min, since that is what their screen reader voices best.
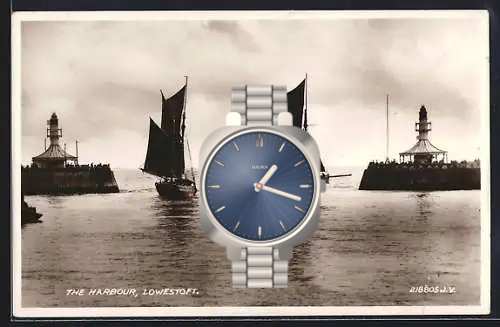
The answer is 1 h 18 min
